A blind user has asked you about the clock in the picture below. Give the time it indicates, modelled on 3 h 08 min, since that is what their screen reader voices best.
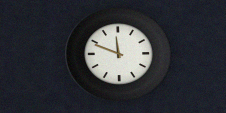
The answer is 11 h 49 min
